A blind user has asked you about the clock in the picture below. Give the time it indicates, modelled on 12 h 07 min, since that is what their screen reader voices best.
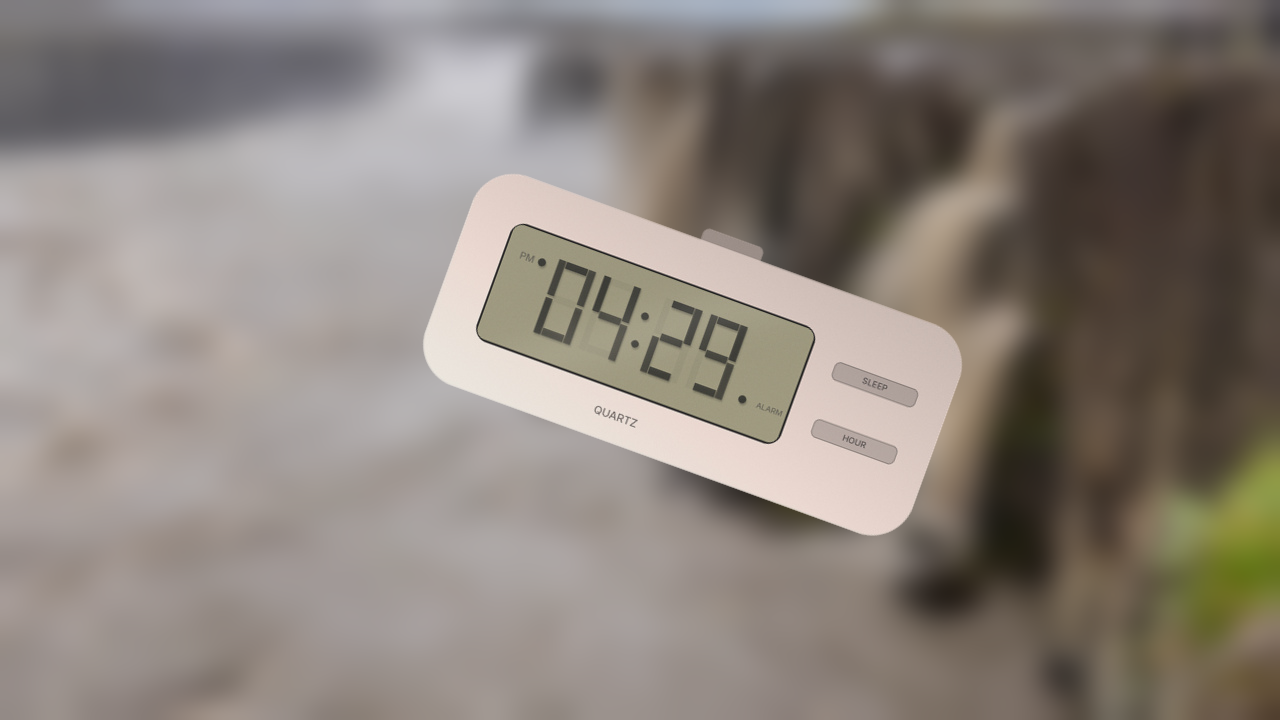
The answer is 4 h 29 min
